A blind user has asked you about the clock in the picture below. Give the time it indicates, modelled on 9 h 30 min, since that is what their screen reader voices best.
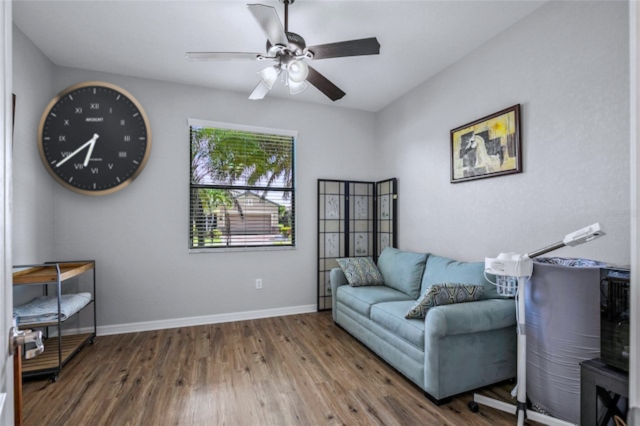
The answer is 6 h 39 min
